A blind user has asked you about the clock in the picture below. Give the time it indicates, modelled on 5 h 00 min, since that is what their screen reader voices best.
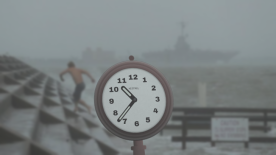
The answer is 10 h 37 min
